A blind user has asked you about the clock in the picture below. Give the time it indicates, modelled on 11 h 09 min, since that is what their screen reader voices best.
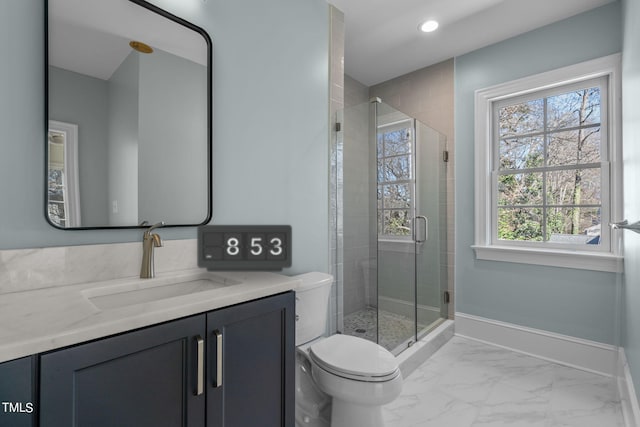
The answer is 8 h 53 min
